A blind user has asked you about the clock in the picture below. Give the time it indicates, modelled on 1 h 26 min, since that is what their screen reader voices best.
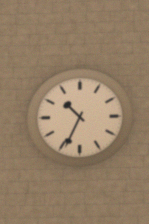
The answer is 10 h 34 min
